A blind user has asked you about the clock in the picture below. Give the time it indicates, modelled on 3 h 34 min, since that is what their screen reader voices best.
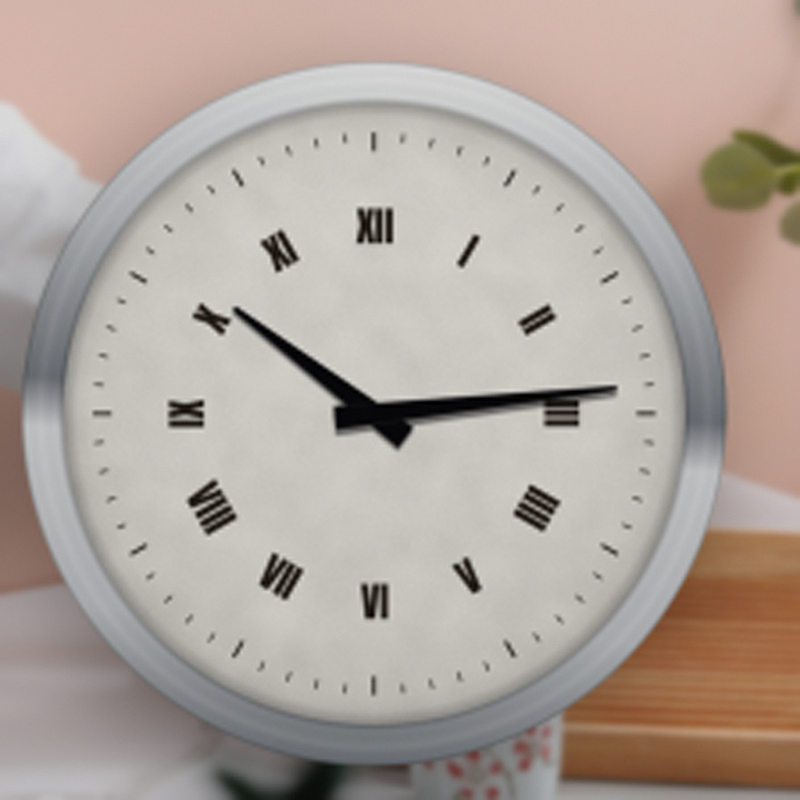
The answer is 10 h 14 min
